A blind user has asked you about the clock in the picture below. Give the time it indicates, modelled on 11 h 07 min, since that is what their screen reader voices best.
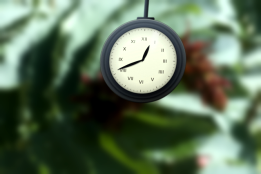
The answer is 12 h 41 min
